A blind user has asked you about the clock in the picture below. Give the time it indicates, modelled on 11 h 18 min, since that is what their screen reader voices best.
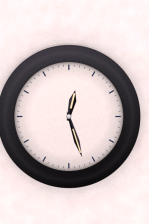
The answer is 12 h 27 min
